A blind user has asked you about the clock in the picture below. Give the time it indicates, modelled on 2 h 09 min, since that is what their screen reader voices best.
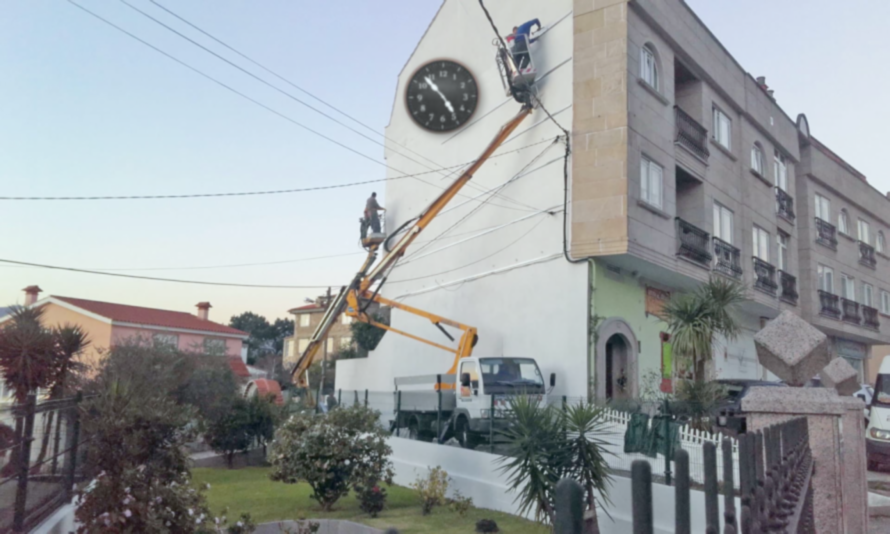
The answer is 4 h 53 min
